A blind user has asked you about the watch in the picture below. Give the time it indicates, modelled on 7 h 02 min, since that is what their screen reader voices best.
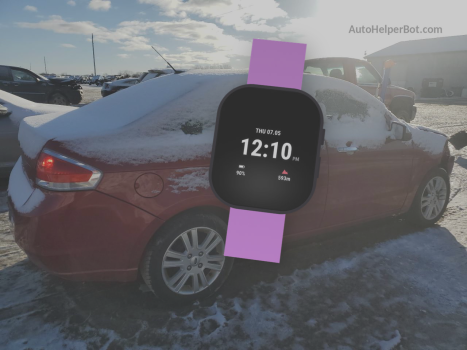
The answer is 12 h 10 min
